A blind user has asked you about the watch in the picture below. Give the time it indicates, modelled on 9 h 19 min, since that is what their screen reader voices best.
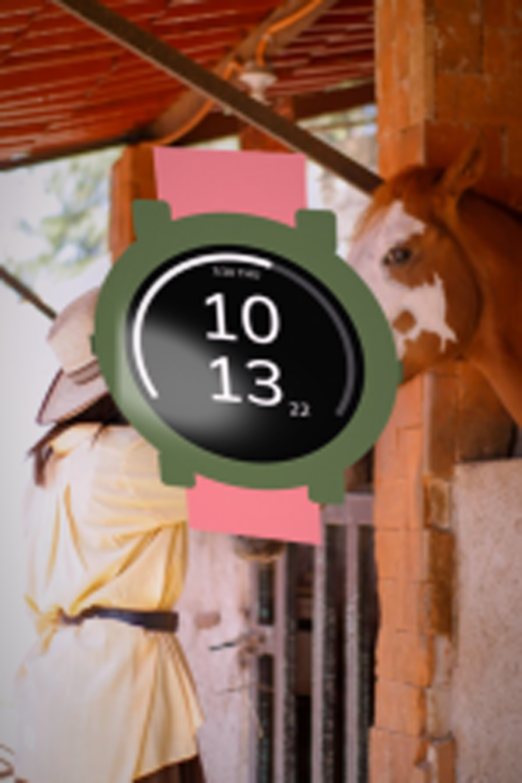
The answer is 10 h 13 min
